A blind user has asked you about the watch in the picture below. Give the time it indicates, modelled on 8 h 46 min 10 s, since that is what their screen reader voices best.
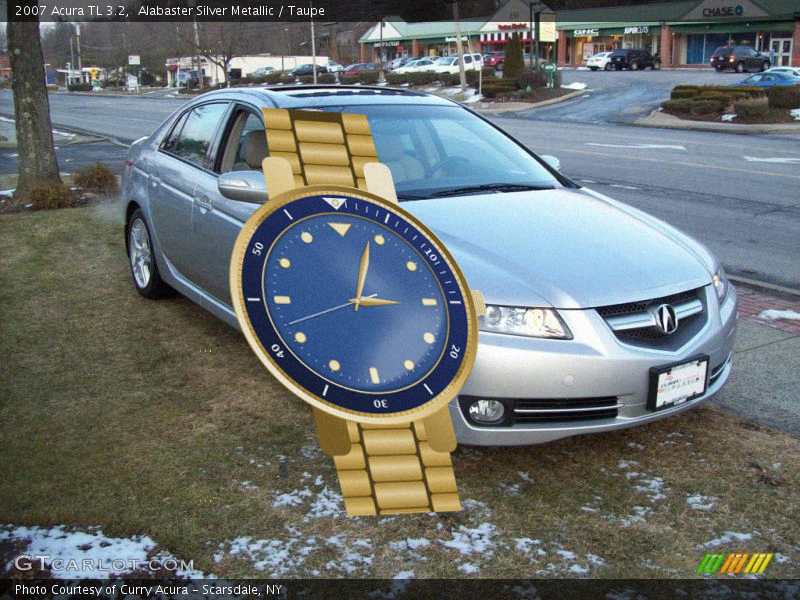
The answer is 3 h 03 min 42 s
